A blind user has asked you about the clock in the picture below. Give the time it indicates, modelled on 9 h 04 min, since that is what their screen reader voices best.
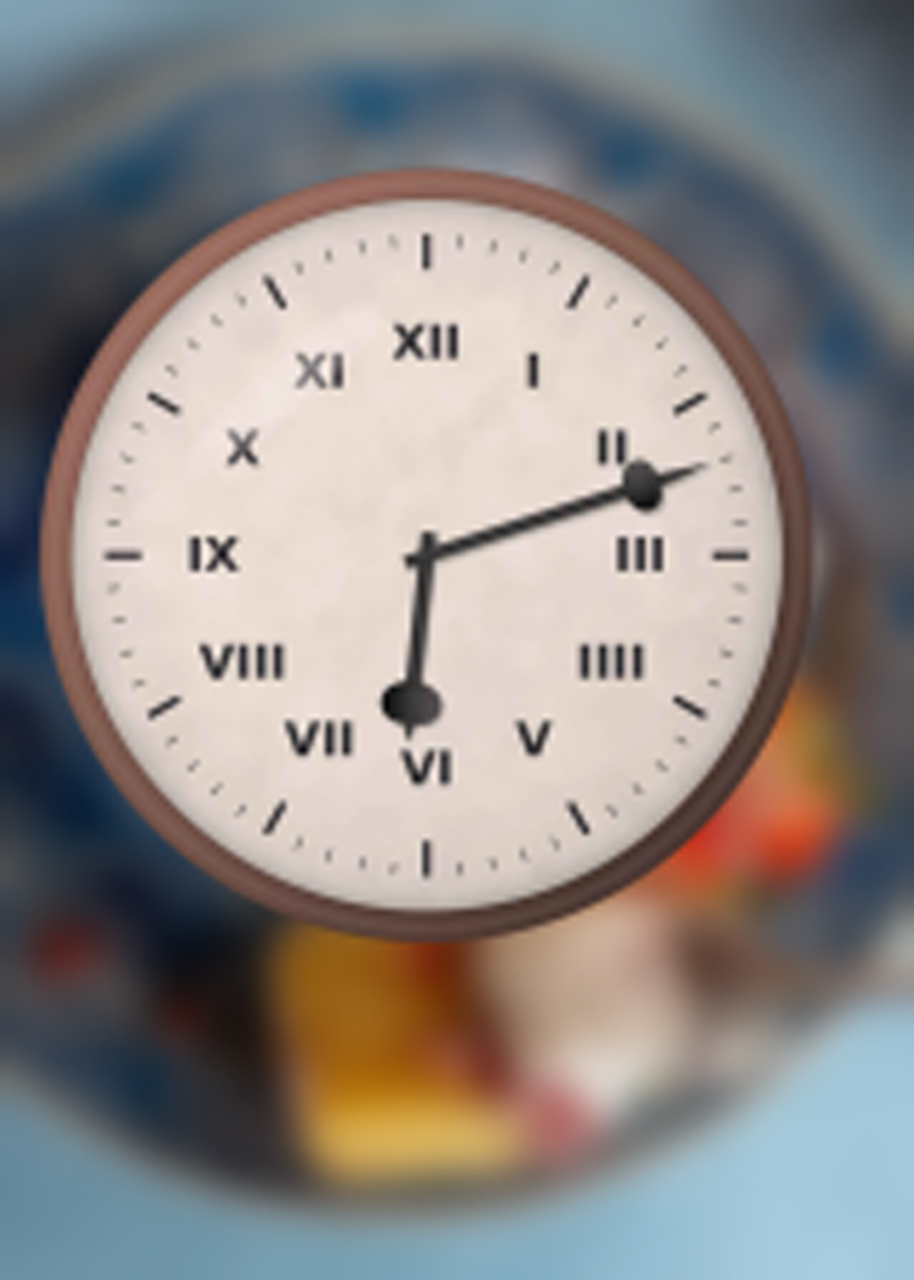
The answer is 6 h 12 min
